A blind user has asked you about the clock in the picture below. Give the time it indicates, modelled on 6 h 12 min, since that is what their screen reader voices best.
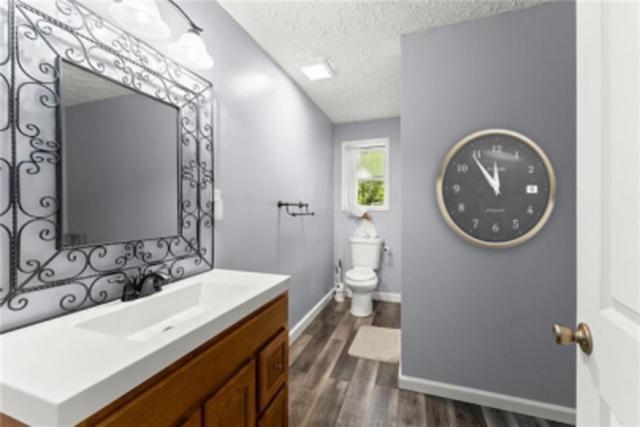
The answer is 11 h 54 min
